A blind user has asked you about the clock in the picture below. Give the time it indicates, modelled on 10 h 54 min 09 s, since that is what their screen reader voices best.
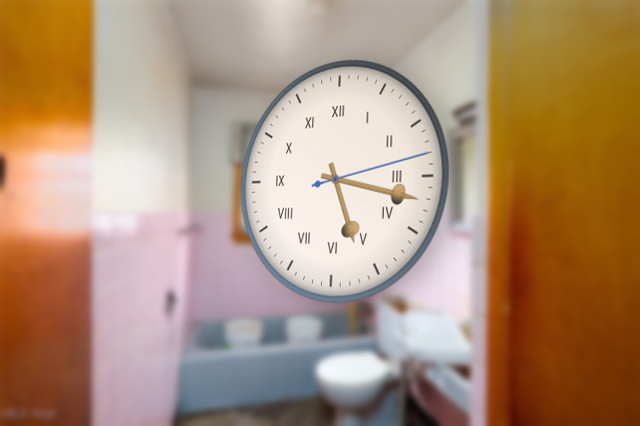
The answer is 5 h 17 min 13 s
